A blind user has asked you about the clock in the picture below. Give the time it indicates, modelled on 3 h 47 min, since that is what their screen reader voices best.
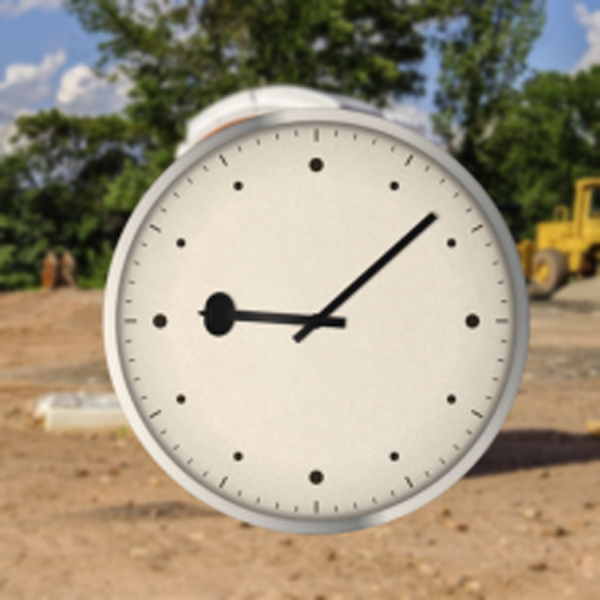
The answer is 9 h 08 min
